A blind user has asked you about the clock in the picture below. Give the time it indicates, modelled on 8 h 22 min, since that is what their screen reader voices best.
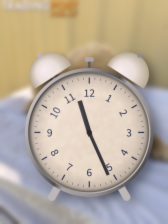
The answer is 11 h 26 min
